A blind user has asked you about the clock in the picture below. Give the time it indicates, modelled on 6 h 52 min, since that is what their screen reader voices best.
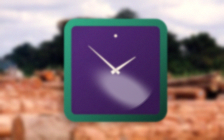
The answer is 1 h 52 min
